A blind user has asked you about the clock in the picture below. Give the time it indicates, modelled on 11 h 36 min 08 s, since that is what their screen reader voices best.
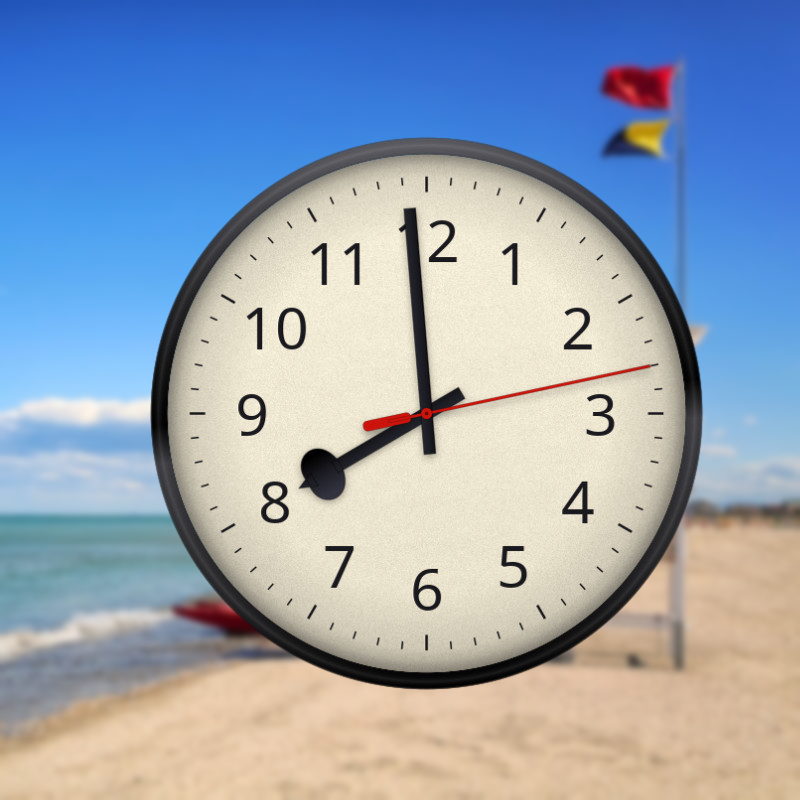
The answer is 7 h 59 min 13 s
